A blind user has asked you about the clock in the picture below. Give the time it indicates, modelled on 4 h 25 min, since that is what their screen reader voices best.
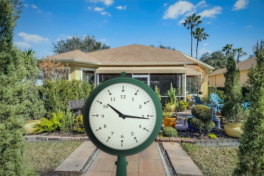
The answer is 10 h 16 min
